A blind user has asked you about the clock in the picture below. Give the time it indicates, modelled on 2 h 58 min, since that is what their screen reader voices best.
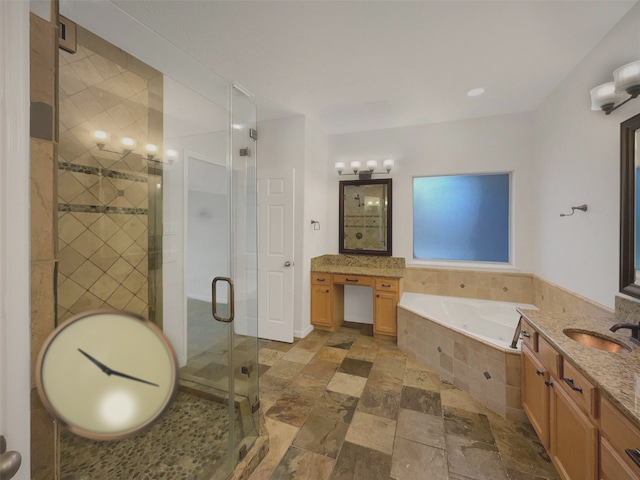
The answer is 10 h 18 min
